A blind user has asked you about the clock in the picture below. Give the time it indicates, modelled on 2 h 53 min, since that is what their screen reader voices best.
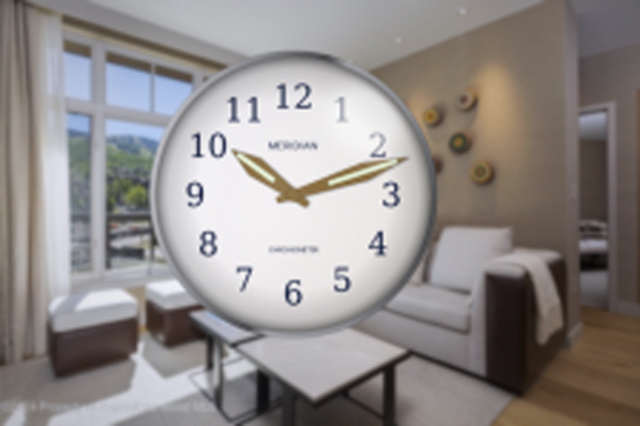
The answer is 10 h 12 min
